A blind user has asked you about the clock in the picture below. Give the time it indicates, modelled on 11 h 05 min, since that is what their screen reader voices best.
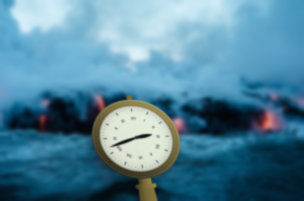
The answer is 2 h 42 min
